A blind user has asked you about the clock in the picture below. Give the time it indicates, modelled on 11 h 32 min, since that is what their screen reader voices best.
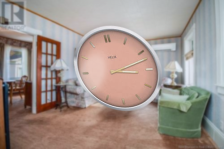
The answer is 3 h 12 min
